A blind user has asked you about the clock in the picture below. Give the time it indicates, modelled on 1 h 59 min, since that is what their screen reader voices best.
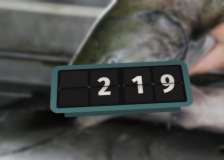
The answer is 2 h 19 min
